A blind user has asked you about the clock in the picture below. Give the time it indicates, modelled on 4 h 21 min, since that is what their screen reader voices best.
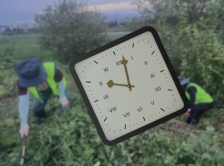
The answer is 10 h 02 min
